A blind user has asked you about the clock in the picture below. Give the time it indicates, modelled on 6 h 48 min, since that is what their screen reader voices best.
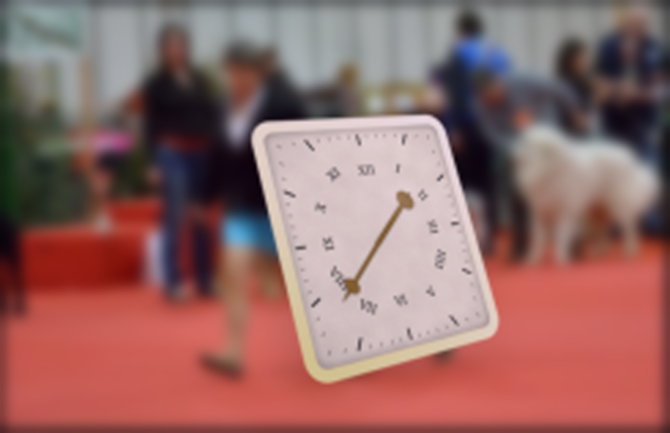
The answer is 1 h 38 min
